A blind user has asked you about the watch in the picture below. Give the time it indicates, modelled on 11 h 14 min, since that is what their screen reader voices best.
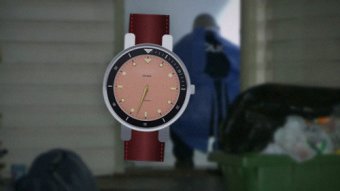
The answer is 6 h 33 min
